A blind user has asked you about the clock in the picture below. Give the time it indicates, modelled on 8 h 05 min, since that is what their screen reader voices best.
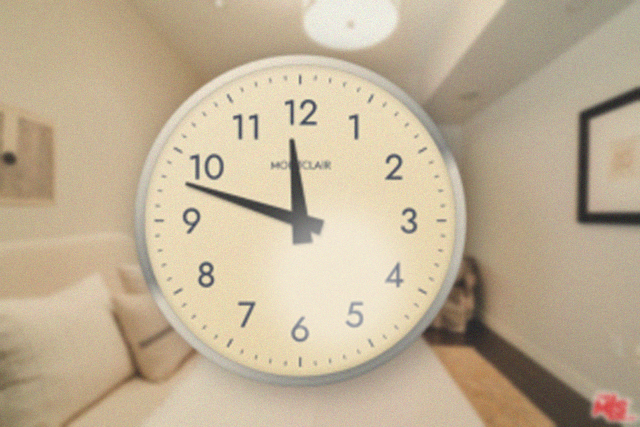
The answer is 11 h 48 min
